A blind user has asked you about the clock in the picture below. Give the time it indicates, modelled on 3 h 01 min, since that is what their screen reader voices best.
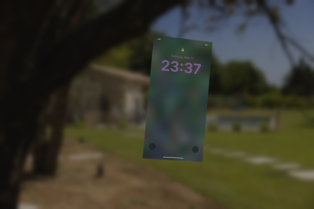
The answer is 23 h 37 min
